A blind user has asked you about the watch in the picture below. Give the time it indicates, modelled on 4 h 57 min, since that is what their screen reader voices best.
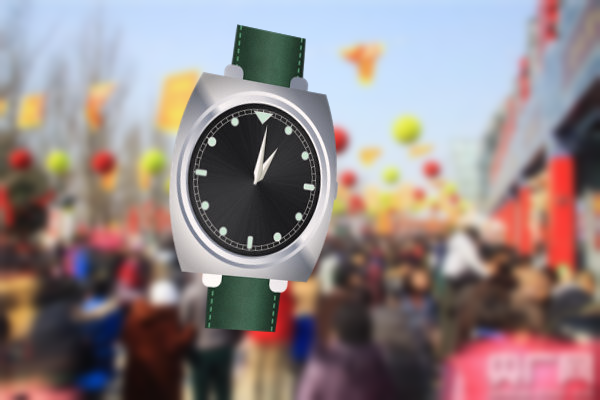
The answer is 1 h 01 min
